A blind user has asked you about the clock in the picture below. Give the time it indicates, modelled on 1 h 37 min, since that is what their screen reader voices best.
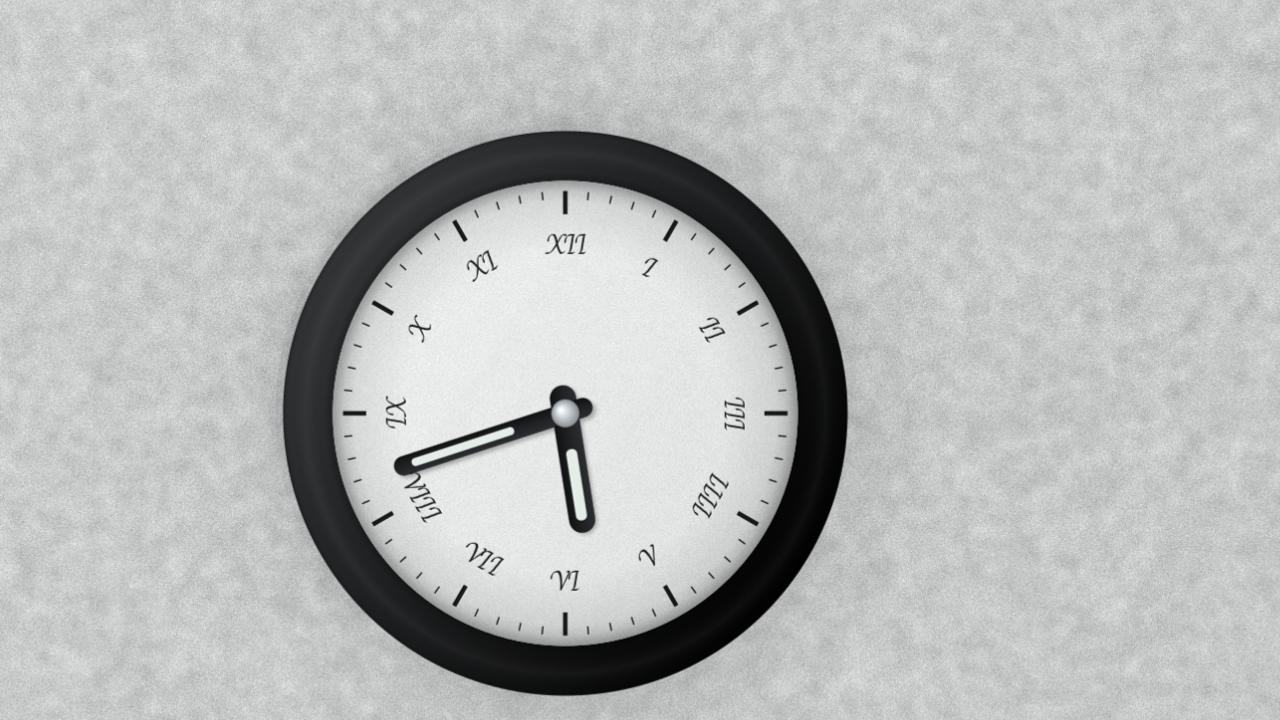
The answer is 5 h 42 min
